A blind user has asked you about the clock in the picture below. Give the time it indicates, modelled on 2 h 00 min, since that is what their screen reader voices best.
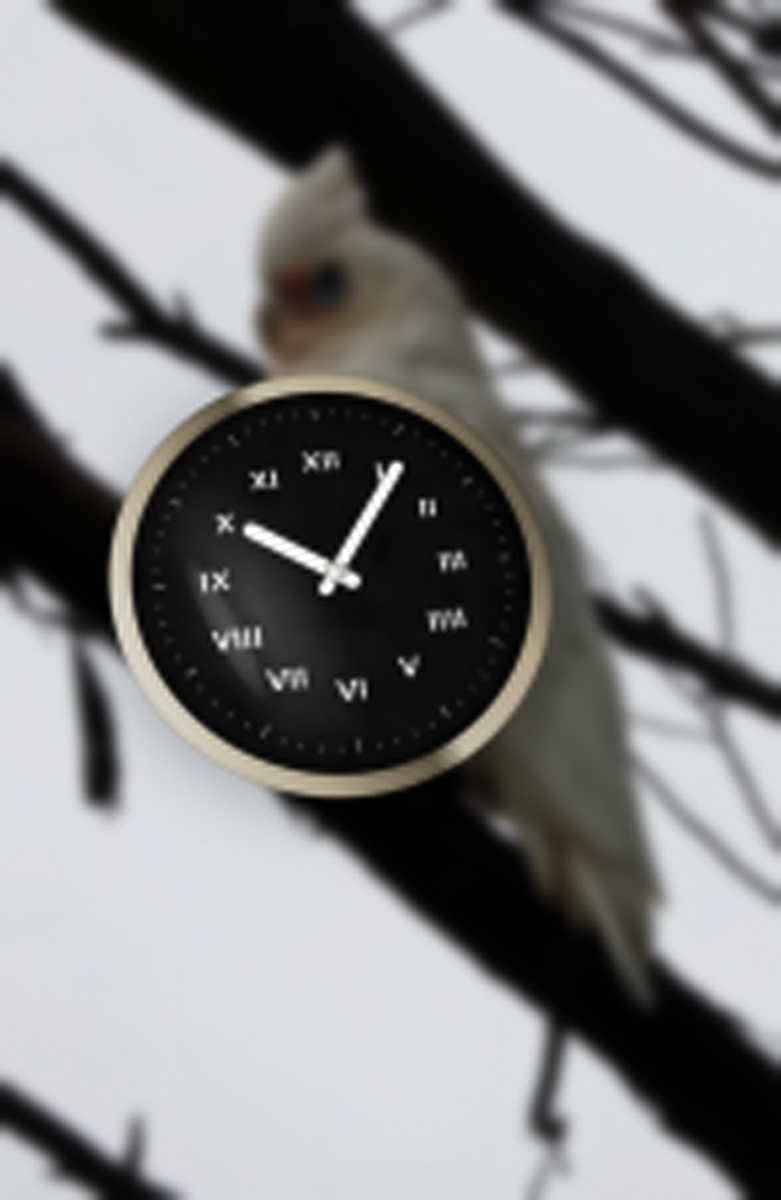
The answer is 10 h 06 min
